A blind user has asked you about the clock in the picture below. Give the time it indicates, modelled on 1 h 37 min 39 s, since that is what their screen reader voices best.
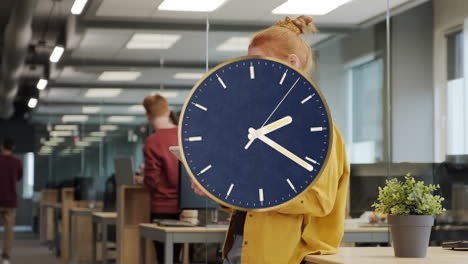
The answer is 2 h 21 min 07 s
